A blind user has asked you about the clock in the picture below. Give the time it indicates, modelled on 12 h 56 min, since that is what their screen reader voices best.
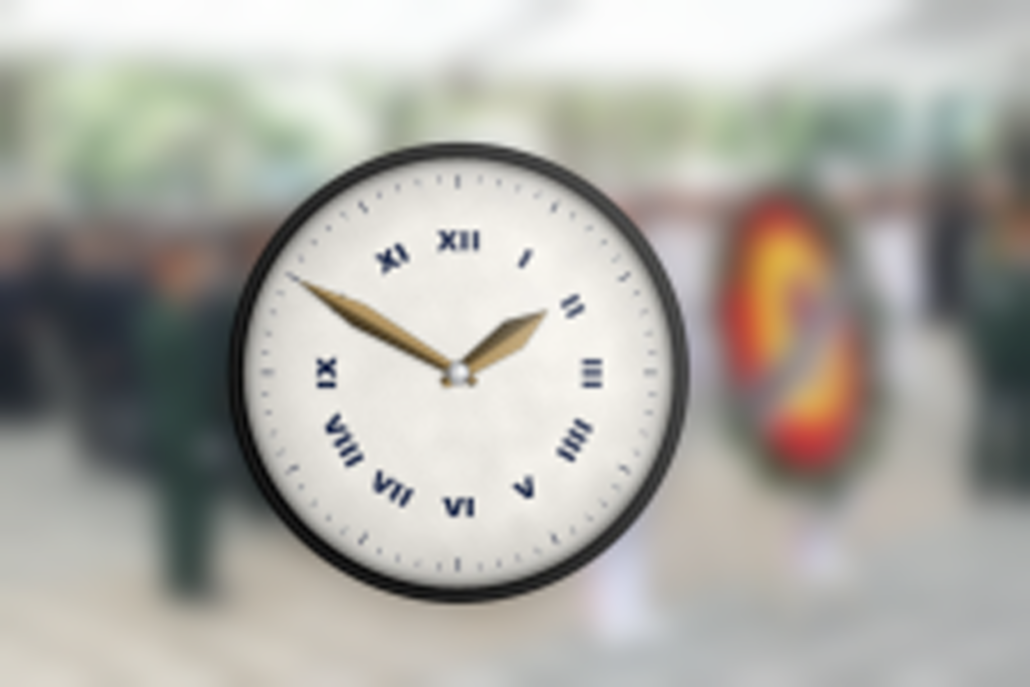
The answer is 1 h 50 min
